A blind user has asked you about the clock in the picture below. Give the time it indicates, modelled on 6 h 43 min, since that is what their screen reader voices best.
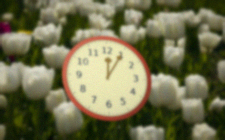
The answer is 12 h 05 min
